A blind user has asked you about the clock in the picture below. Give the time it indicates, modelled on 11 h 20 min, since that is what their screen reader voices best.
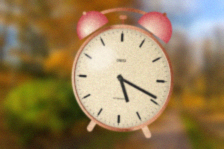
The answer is 5 h 19 min
